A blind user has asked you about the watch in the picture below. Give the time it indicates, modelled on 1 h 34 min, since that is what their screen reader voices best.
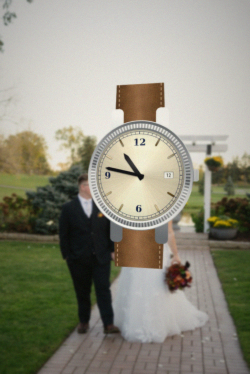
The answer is 10 h 47 min
